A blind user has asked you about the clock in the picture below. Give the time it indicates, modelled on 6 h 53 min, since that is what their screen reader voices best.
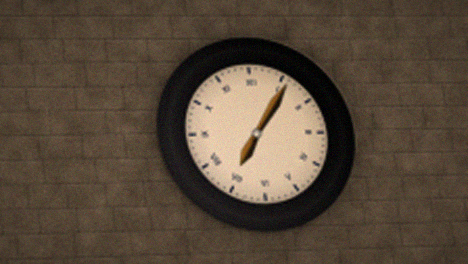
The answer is 7 h 06 min
